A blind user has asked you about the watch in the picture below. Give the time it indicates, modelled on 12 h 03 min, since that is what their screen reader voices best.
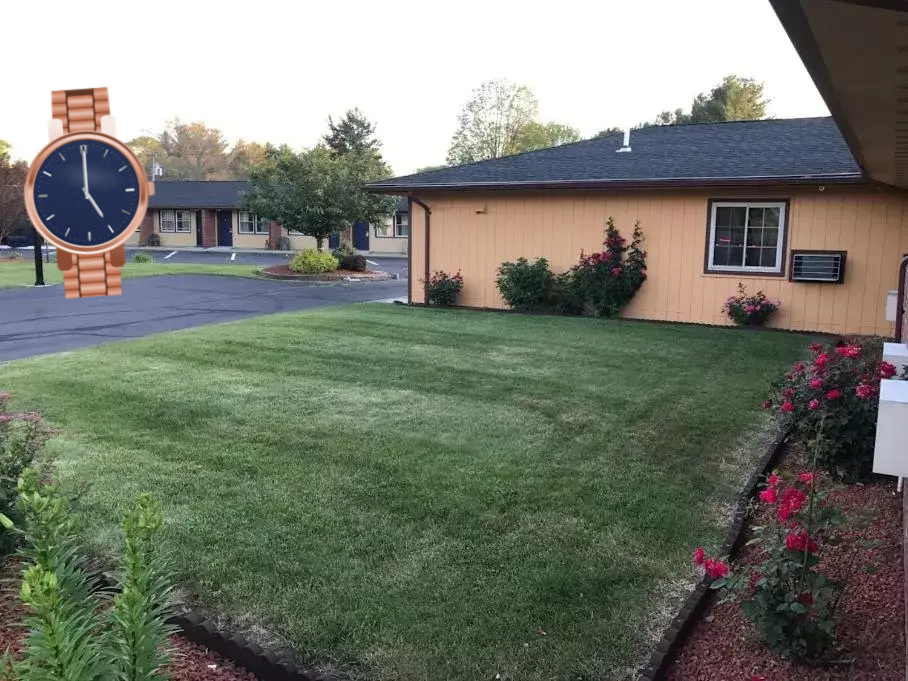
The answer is 5 h 00 min
